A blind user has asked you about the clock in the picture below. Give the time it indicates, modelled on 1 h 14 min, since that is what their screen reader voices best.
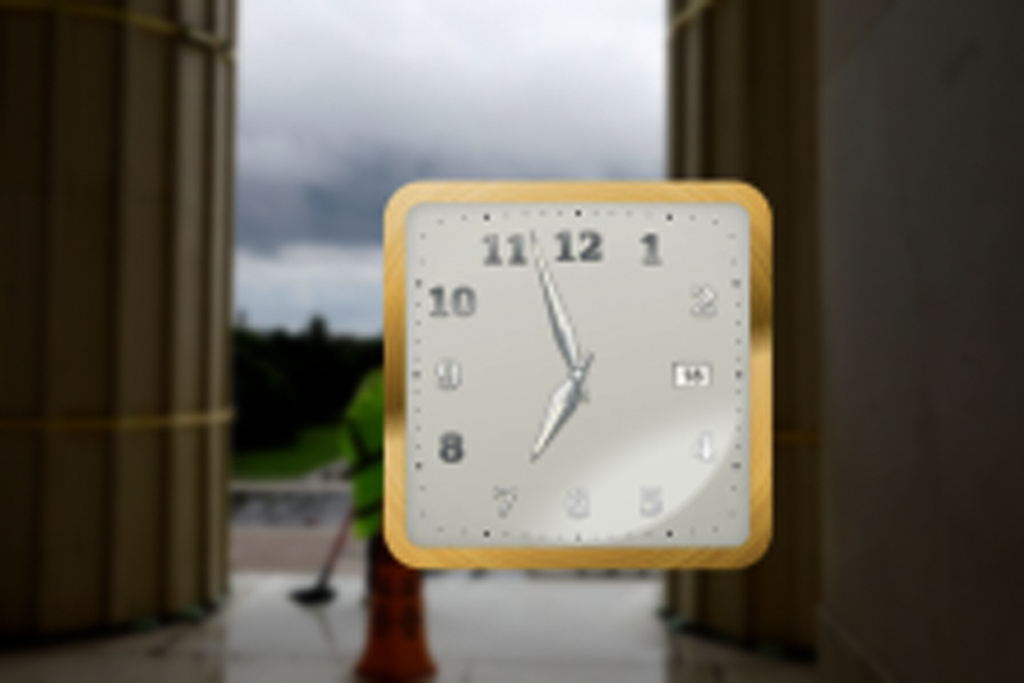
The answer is 6 h 57 min
